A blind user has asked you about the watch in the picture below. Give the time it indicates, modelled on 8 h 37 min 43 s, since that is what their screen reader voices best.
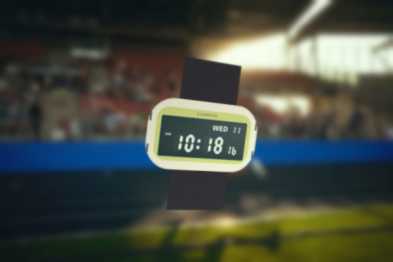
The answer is 10 h 18 min 16 s
